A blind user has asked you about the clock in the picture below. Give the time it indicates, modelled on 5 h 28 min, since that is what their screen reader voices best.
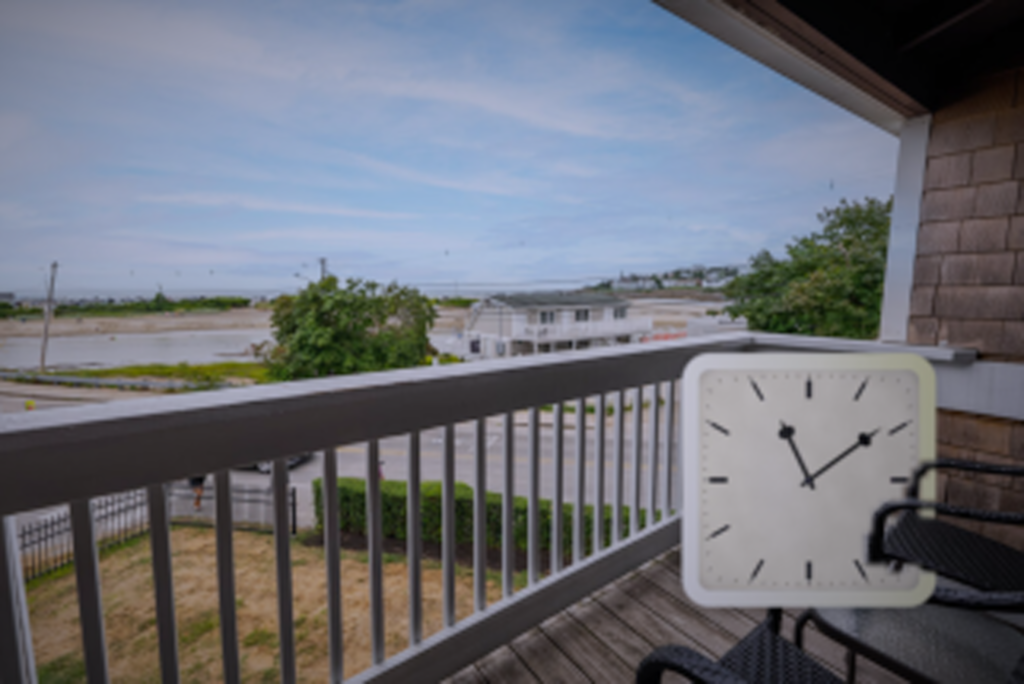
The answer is 11 h 09 min
